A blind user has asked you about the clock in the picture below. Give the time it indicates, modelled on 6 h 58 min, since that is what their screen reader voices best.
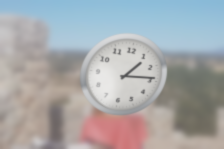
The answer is 1 h 14 min
